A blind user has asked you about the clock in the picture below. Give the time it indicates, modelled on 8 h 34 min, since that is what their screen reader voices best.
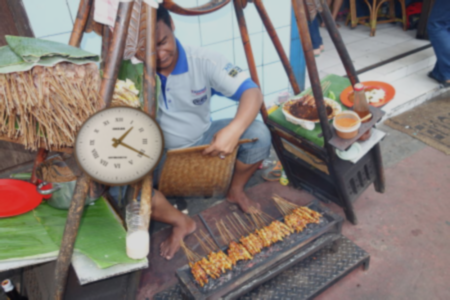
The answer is 1 h 20 min
